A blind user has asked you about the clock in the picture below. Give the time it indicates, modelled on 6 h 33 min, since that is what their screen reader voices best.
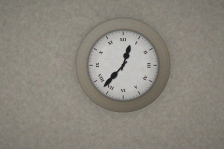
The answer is 12 h 37 min
